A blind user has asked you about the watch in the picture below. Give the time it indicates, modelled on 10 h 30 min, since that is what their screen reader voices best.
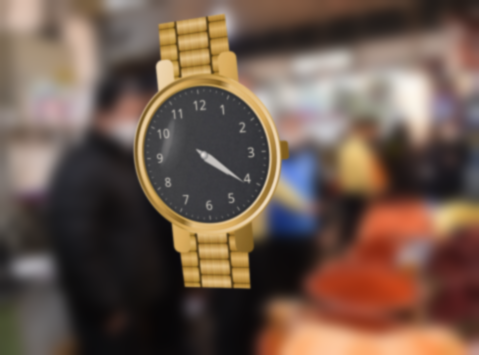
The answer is 4 h 21 min
